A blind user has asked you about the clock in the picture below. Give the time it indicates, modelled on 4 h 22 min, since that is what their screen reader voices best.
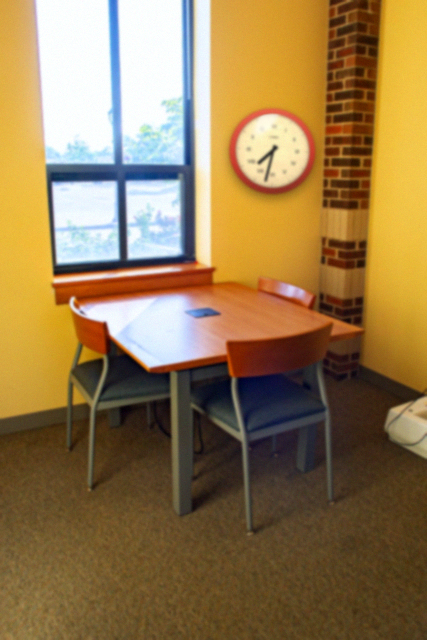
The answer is 7 h 32 min
